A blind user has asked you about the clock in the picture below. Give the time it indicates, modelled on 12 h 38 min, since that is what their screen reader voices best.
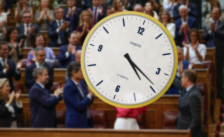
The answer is 4 h 19 min
